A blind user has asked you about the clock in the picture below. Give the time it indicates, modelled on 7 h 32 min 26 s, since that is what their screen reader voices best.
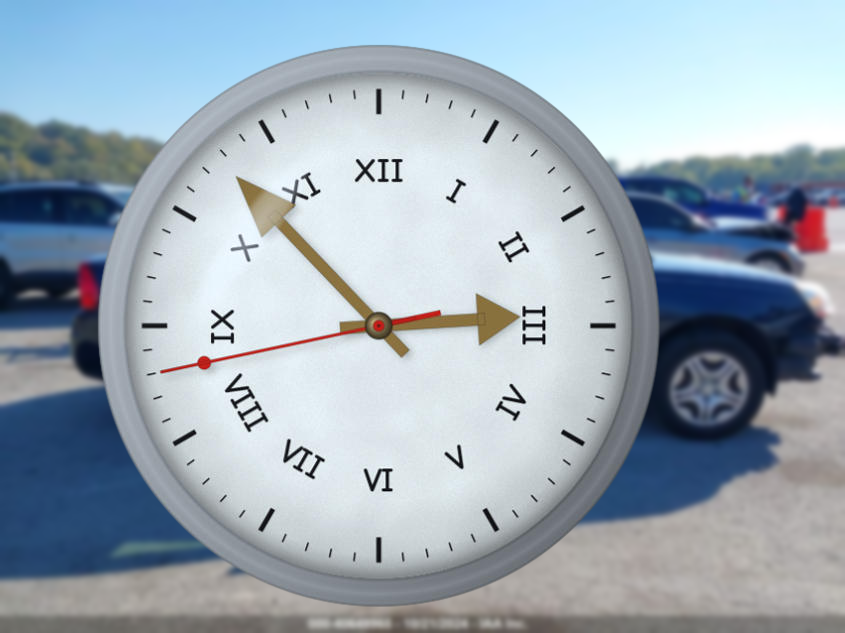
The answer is 2 h 52 min 43 s
